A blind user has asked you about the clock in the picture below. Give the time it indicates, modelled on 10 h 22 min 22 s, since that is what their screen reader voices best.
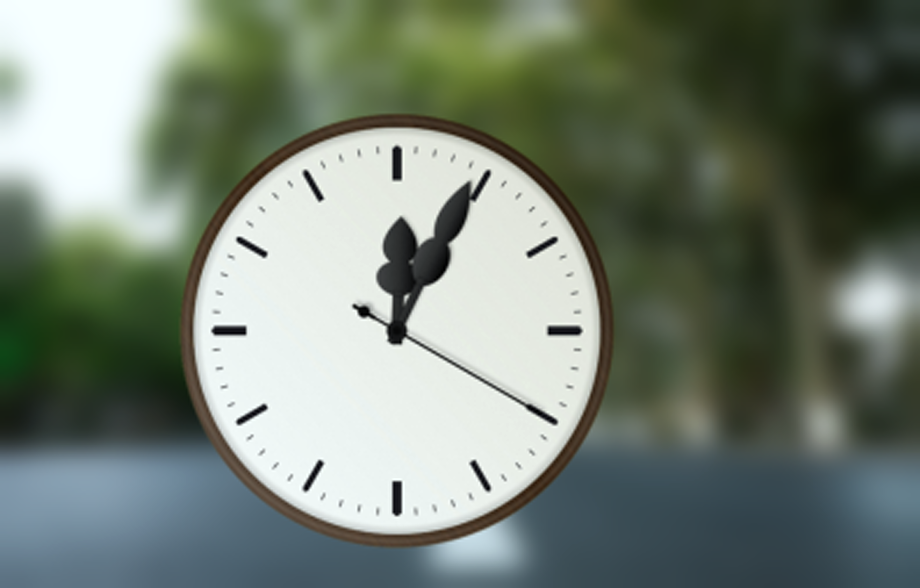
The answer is 12 h 04 min 20 s
